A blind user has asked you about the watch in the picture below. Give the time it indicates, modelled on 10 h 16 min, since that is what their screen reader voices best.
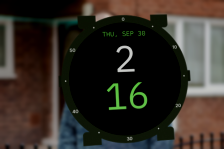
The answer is 2 h 16 min
